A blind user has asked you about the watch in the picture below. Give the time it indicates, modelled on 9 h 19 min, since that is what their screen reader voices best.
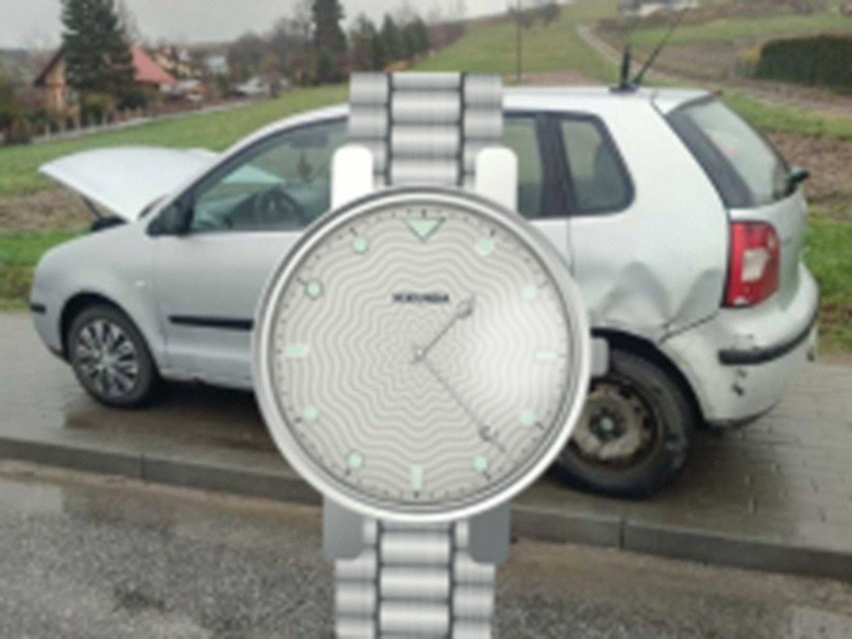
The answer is 1 h 23 min
